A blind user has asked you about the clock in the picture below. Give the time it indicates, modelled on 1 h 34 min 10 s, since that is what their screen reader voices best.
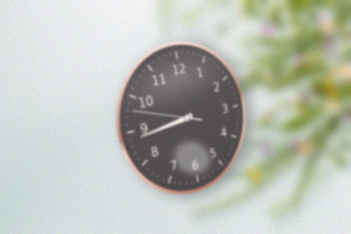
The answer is 8 h 43 min 48 s
